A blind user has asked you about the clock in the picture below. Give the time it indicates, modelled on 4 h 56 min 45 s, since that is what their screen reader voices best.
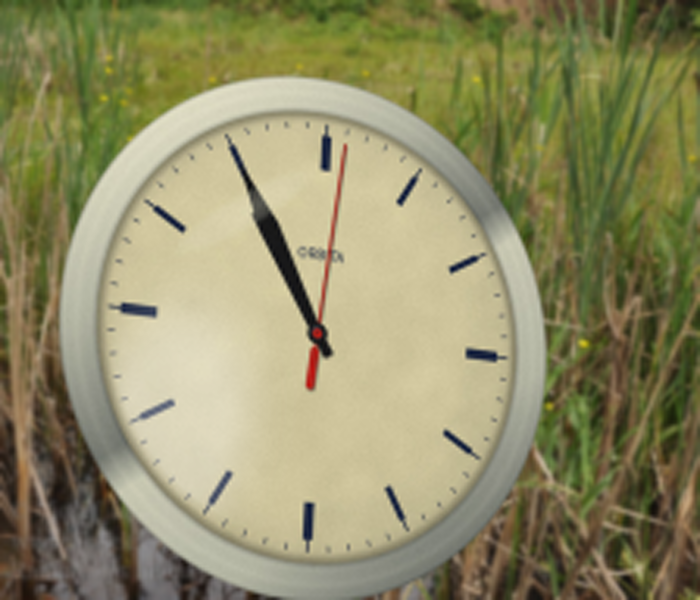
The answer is 10 h 55 min 01 s
